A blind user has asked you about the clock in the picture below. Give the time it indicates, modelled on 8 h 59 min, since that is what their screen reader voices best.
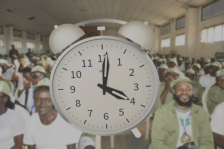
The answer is 4 h 01 min
